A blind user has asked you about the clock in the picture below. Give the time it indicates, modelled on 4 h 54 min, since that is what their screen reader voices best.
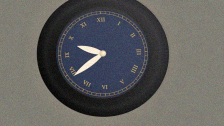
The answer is 9 h 39 min
